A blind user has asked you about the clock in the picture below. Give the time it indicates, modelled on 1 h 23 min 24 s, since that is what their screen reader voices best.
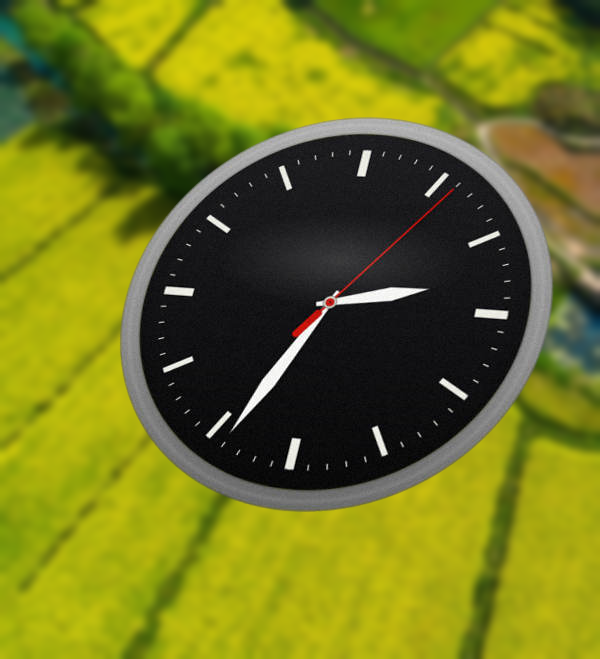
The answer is 2 h 34 min 06 s
